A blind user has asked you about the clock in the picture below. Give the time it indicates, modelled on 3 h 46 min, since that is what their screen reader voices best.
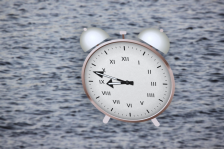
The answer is 8 h 48 min
